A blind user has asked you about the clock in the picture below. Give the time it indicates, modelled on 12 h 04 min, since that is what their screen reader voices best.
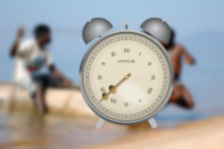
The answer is 7 h 38 min
